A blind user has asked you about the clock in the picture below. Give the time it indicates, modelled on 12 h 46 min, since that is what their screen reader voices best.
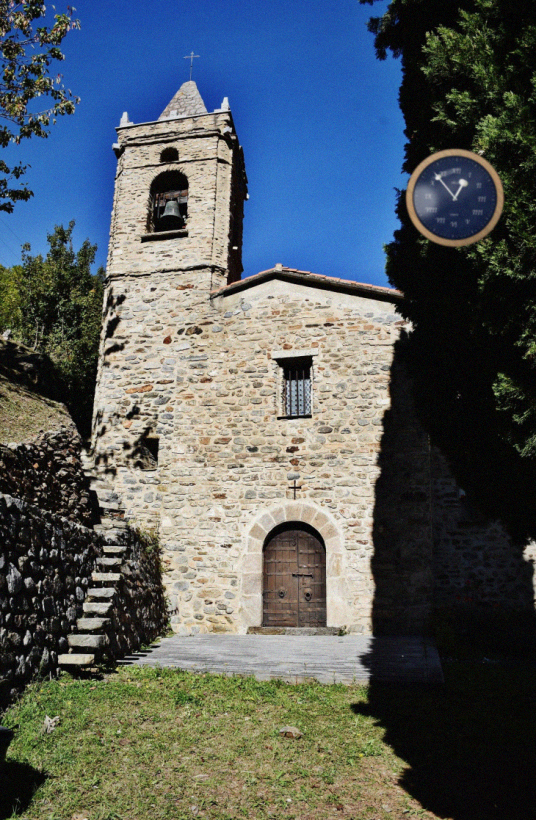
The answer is 12 h 53 min
